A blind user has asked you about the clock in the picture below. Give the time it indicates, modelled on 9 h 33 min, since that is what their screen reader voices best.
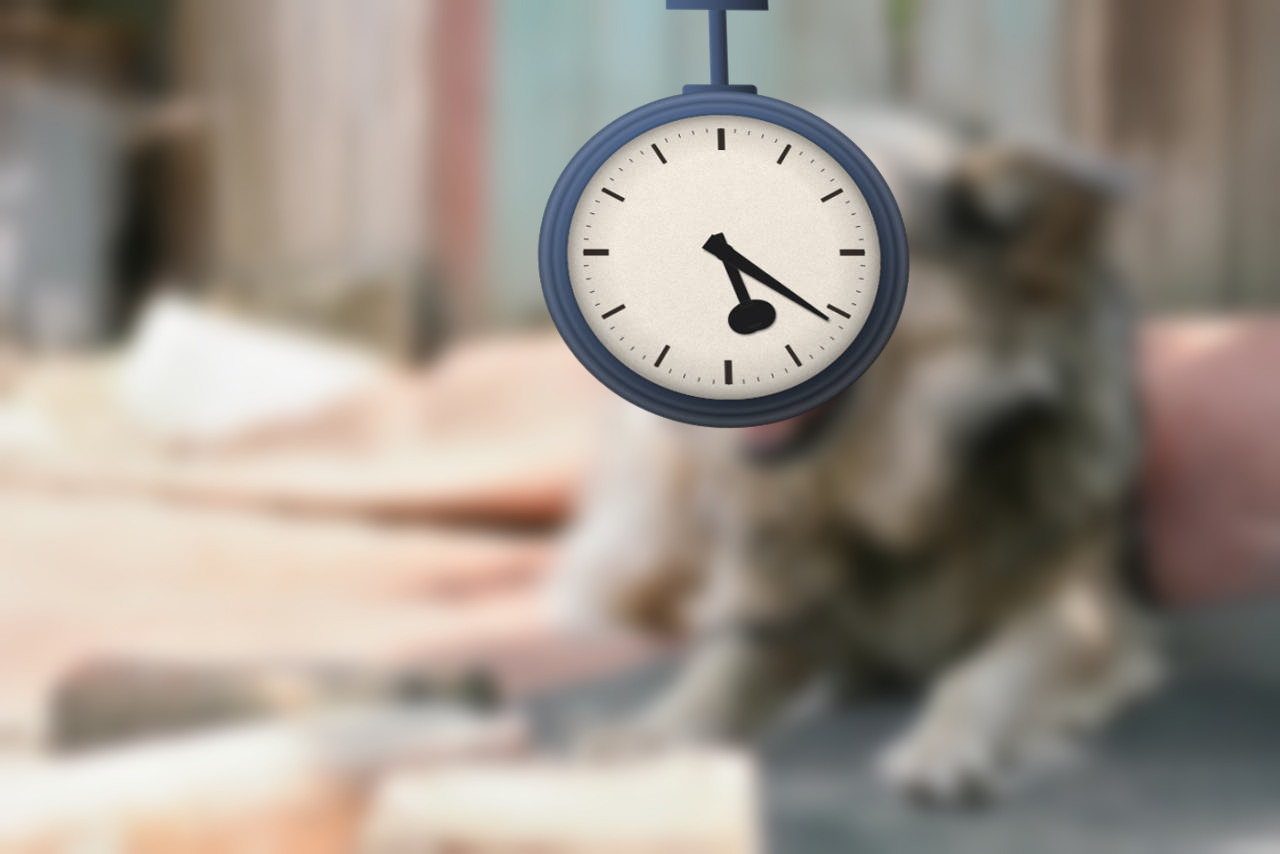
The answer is 5 h 21 min
